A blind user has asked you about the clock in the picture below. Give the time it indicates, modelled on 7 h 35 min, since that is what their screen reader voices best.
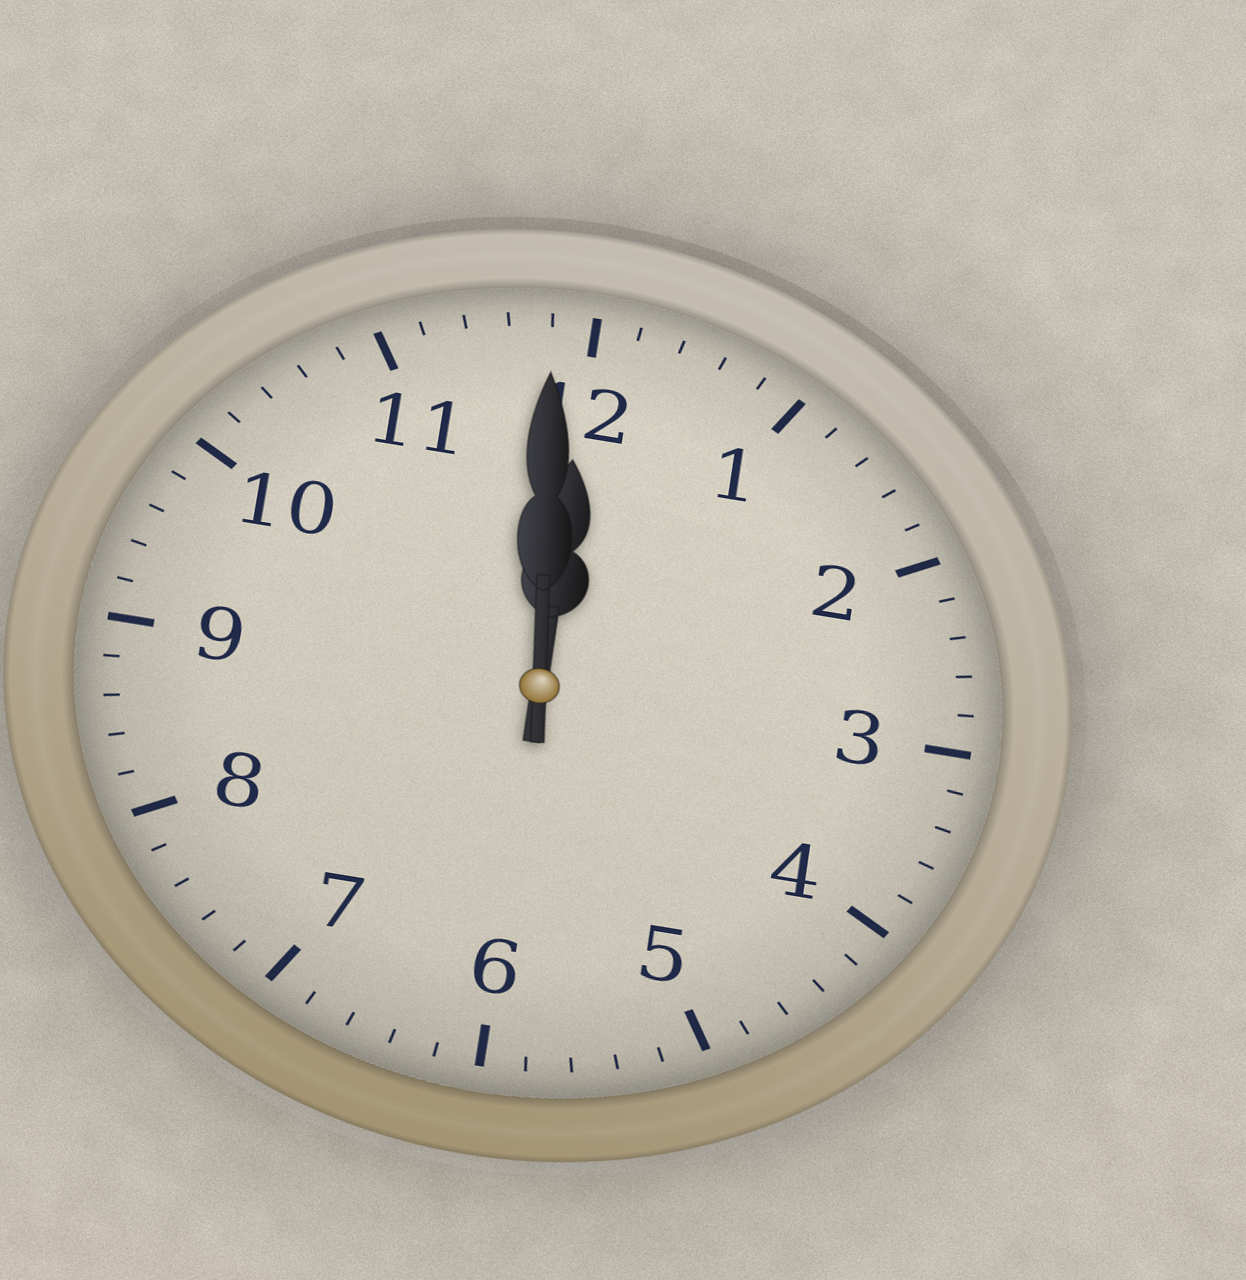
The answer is 11 h 59 min
